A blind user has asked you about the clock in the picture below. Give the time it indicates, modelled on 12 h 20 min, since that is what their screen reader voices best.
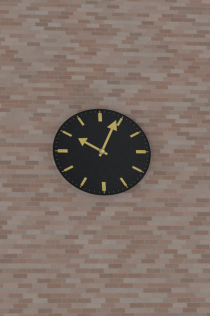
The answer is 10 h 04 min
